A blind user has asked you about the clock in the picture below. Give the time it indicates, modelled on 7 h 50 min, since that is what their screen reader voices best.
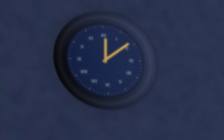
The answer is 12 h 09 min
